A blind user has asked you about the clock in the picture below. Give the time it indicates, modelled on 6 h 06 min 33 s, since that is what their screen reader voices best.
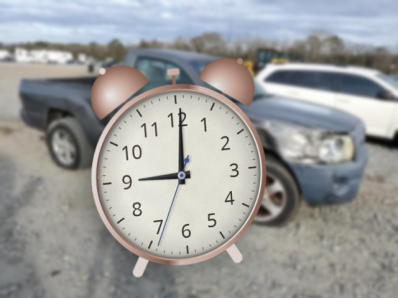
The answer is 9 h 00 min 34 s
